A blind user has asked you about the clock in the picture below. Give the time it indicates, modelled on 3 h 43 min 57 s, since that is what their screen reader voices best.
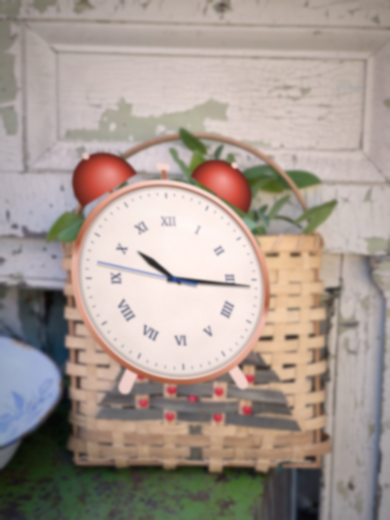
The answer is 10 h 15 min 47 s
